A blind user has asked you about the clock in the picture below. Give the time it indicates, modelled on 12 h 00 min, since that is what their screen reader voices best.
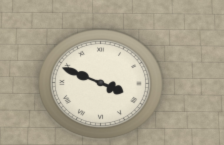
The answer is 3 h 49 min
